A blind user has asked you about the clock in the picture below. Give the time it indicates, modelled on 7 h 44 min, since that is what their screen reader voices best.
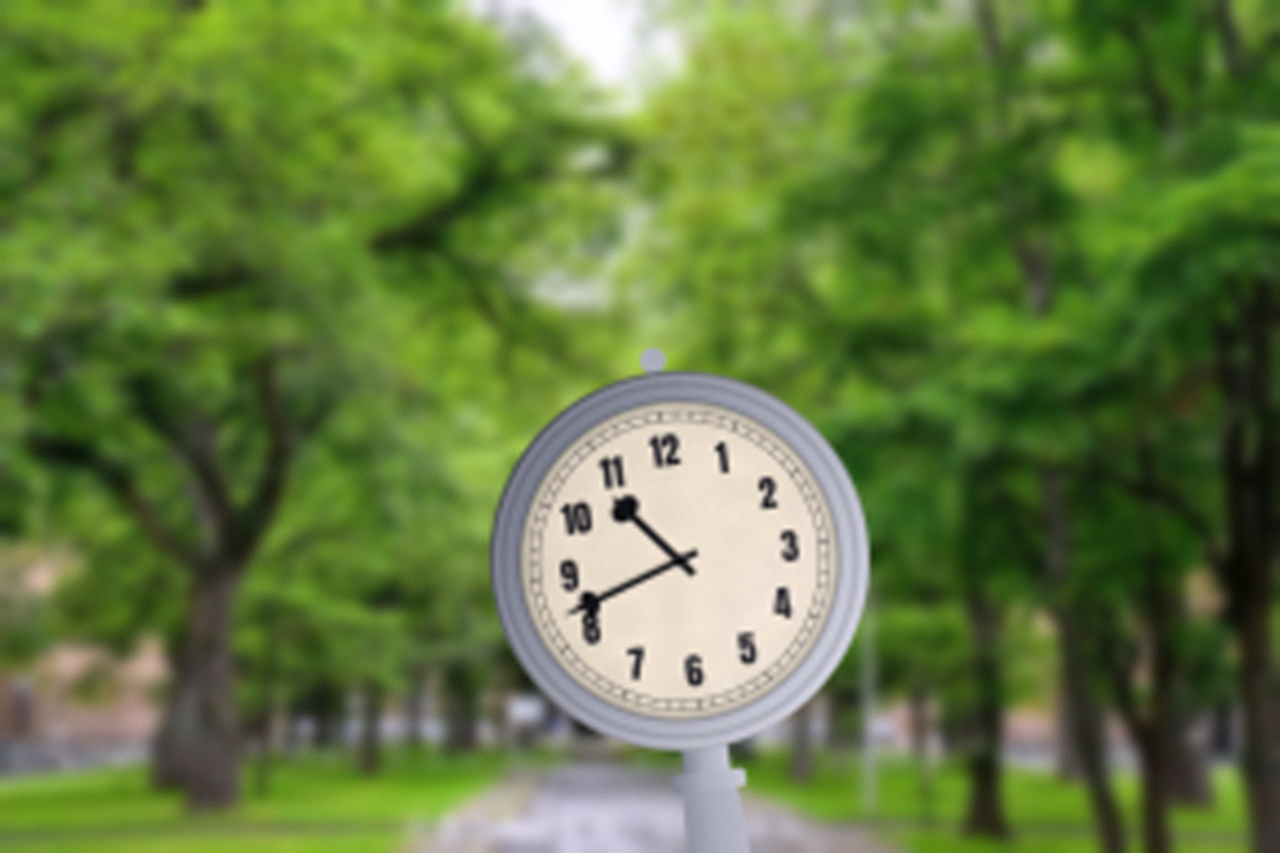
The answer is 10 h 42 min
